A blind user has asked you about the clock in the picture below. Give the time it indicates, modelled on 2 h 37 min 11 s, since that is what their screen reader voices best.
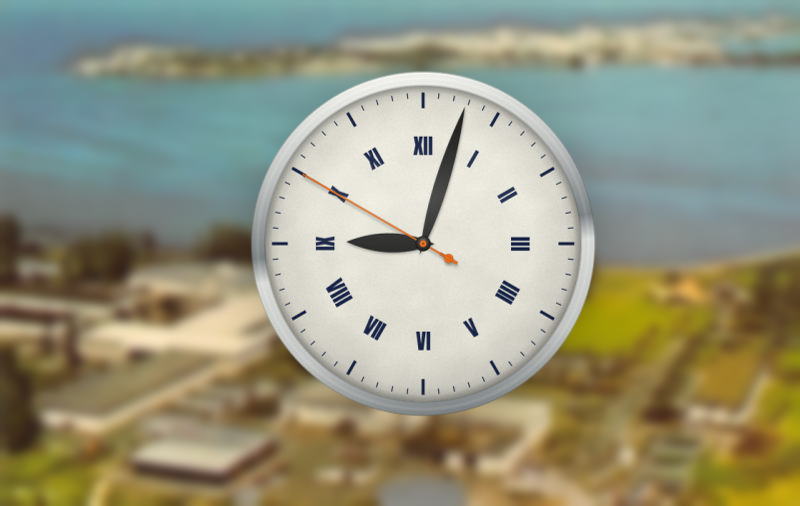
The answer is 9 h 02 min 50 s
